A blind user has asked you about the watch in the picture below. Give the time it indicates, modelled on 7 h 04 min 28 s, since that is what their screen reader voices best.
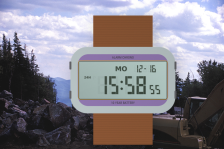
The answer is 15 h 58 min 55 s
